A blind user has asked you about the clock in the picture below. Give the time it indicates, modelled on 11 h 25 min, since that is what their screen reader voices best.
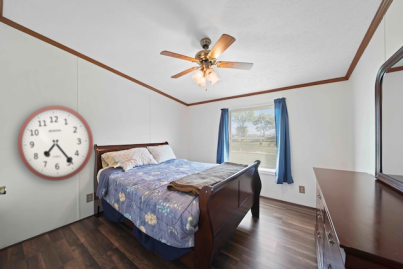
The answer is 7 h 24 min
